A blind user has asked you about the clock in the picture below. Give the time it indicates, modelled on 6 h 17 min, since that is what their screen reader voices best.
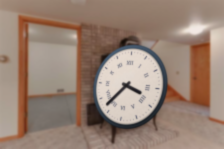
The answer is 3 h 37 min
